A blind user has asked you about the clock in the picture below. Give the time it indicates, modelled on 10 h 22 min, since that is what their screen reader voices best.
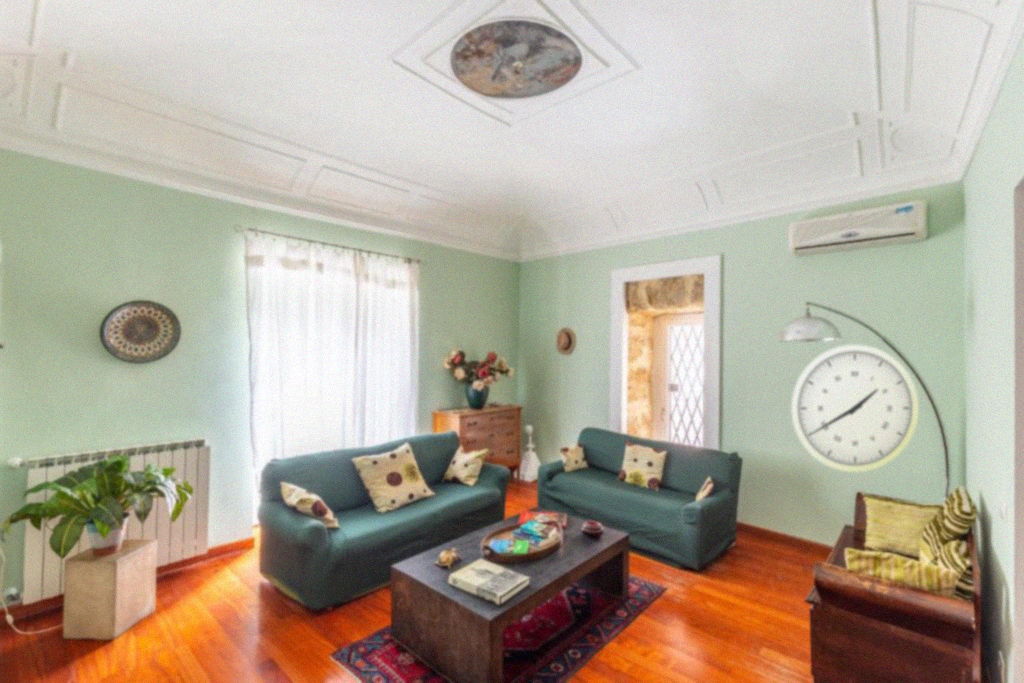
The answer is 1 h 40 min
